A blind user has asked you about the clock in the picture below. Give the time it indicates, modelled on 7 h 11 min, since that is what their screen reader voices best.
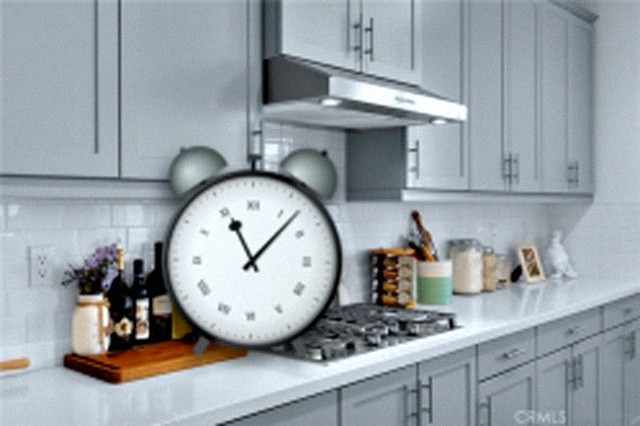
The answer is 11 h 07 min
